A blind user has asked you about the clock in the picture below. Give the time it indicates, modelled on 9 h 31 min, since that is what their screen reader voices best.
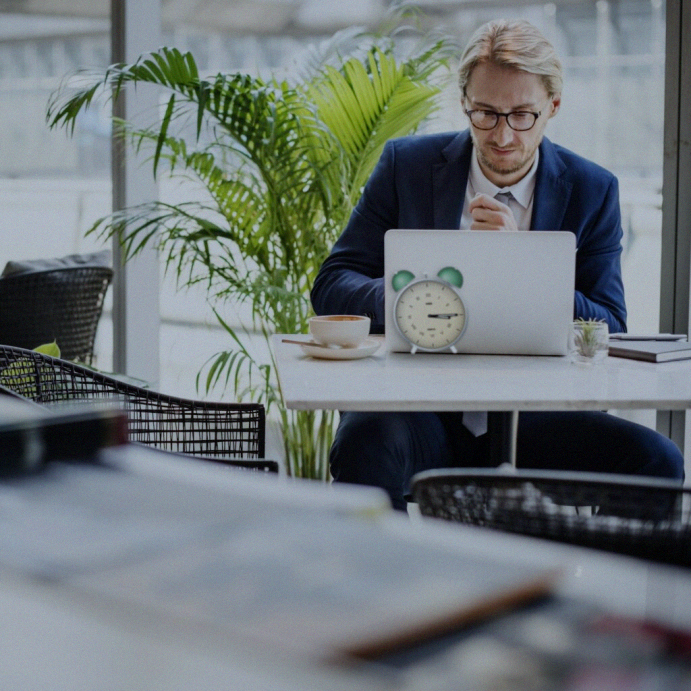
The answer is 3 h 15 min
